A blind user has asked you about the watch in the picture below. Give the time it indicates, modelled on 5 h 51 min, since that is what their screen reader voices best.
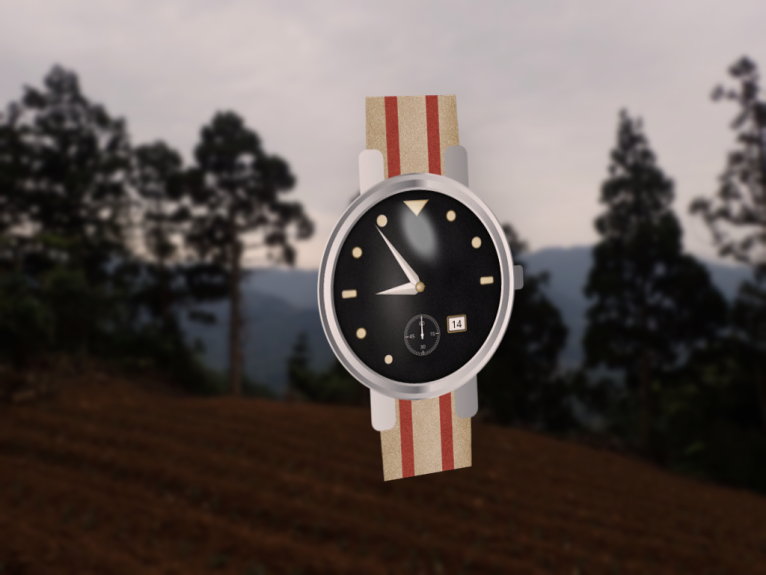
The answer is 8 h 54 min
